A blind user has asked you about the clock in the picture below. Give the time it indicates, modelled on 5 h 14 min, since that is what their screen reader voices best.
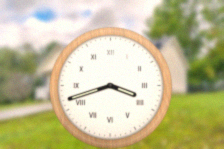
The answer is 3 h 42 min
